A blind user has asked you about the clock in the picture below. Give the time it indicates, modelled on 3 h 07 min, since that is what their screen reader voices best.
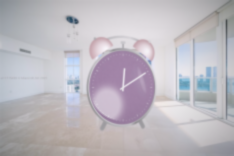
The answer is 12 h 10 min
